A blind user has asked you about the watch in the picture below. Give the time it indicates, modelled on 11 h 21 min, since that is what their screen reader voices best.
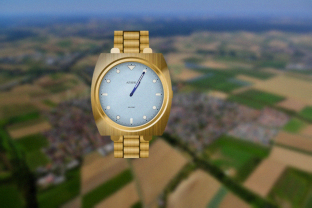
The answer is 1 h 05 min
